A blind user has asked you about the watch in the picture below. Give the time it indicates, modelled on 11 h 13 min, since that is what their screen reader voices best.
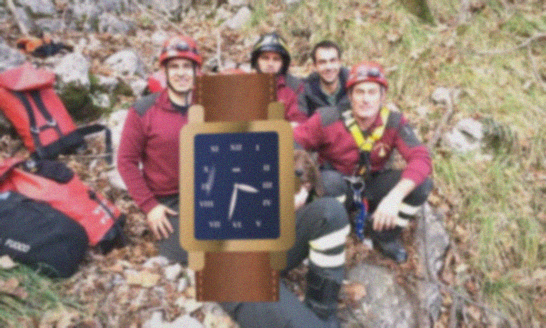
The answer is 3 h 32 min
